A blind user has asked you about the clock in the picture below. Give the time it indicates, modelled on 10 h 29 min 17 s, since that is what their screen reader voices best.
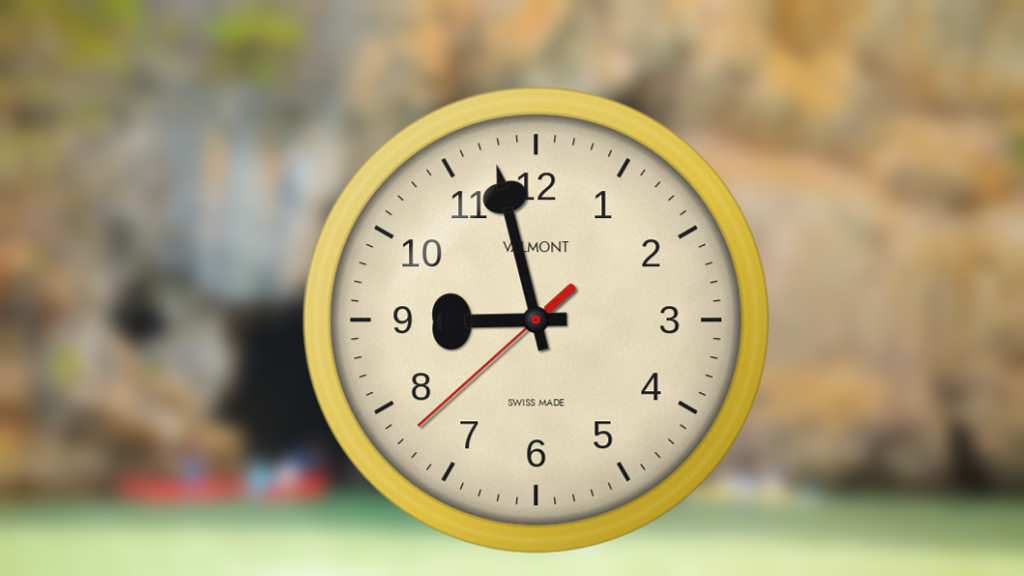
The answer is 8 h 57 min 38 s
